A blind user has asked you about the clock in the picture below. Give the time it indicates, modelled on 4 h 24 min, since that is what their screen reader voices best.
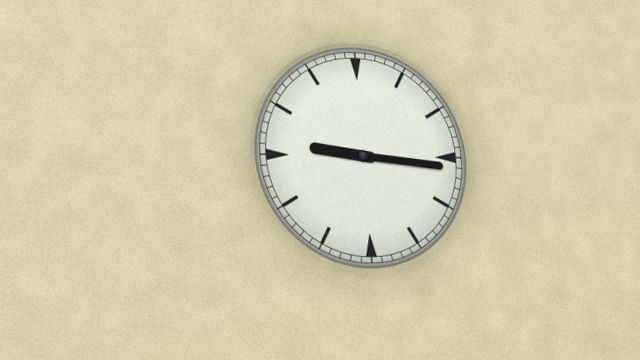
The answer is 9 h 16 min
